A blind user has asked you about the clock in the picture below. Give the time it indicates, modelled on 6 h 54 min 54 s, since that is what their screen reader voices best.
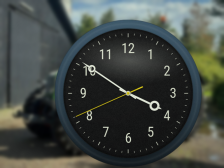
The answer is 3 h 50 min 41 s
